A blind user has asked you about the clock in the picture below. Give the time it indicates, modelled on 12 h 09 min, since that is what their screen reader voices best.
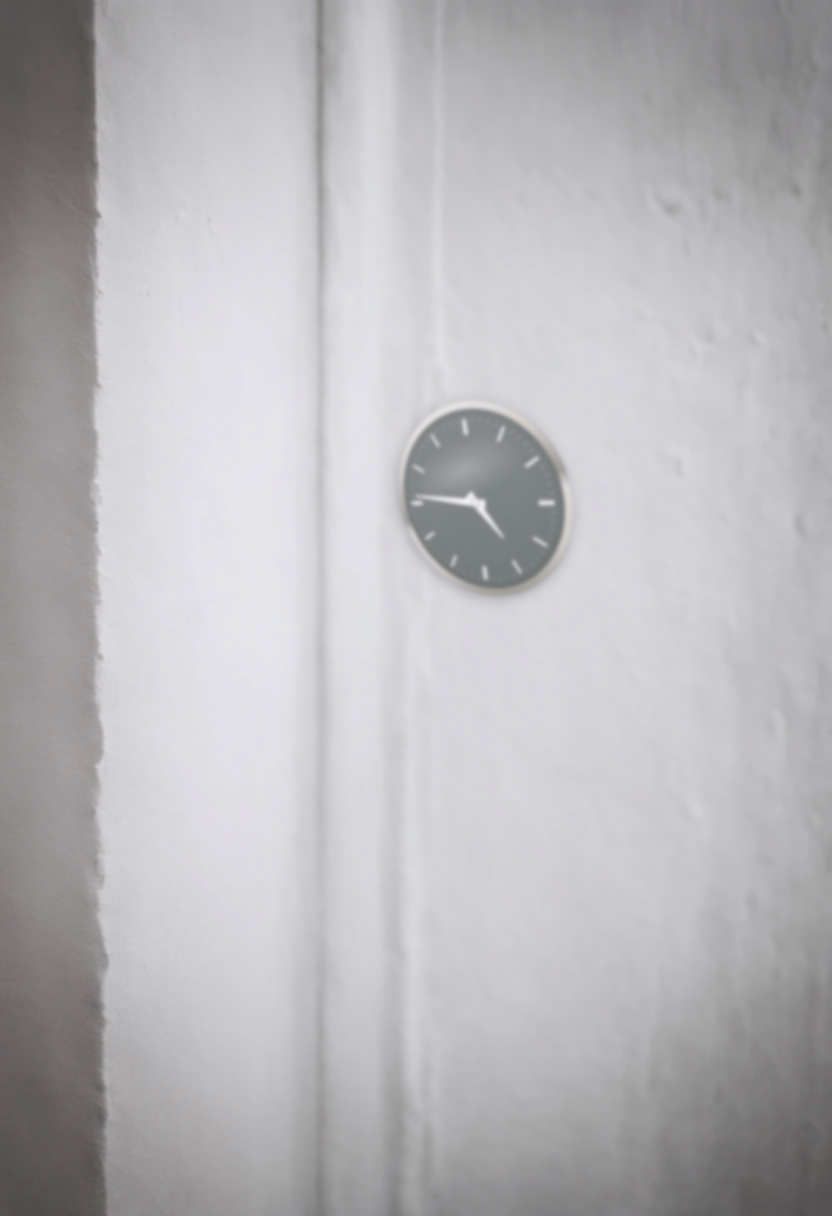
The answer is 4 h 46 min
